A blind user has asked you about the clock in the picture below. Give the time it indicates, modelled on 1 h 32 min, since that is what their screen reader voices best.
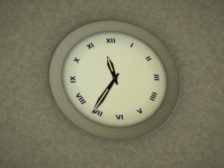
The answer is 11 h 36 min
